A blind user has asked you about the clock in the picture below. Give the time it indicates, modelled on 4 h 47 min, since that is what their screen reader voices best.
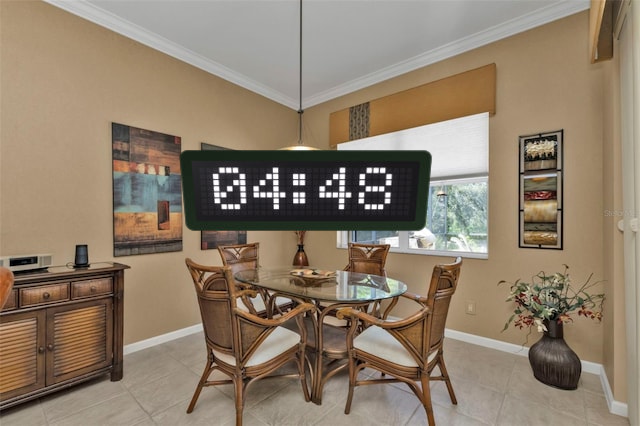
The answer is 4 h 48 min
